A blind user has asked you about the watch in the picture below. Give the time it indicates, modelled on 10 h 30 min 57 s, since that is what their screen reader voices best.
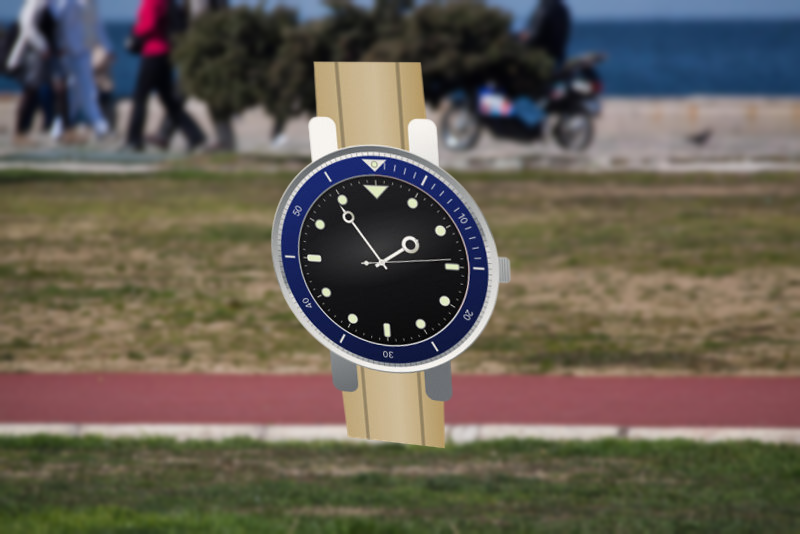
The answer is 1 h 54 min 14 s
